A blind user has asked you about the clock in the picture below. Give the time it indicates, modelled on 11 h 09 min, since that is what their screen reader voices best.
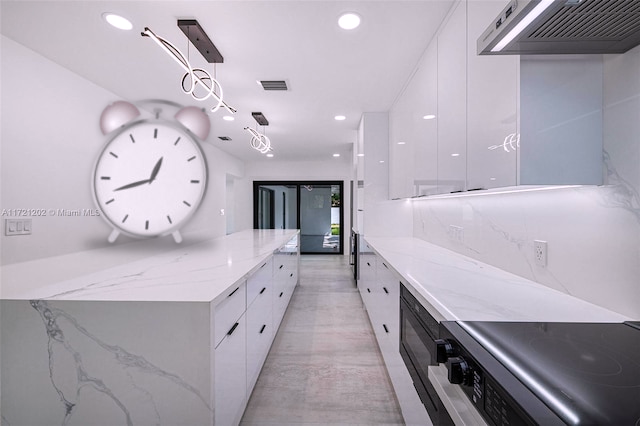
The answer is 12 h 42 min
